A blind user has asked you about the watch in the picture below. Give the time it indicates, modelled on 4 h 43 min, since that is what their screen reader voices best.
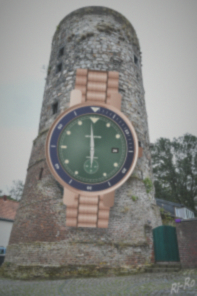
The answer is 5 h 59 min
